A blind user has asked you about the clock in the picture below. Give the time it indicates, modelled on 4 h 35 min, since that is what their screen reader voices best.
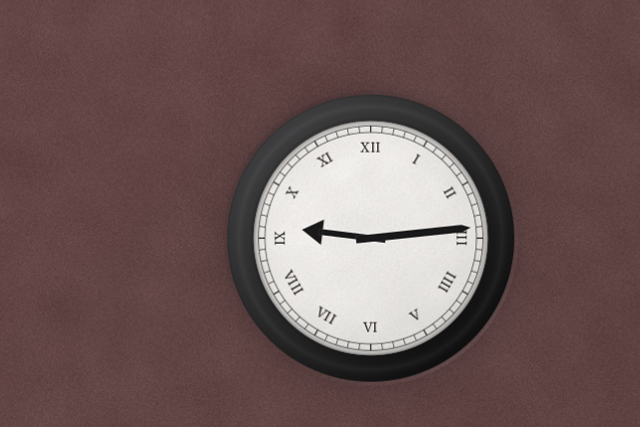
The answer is 9 h 14 min
